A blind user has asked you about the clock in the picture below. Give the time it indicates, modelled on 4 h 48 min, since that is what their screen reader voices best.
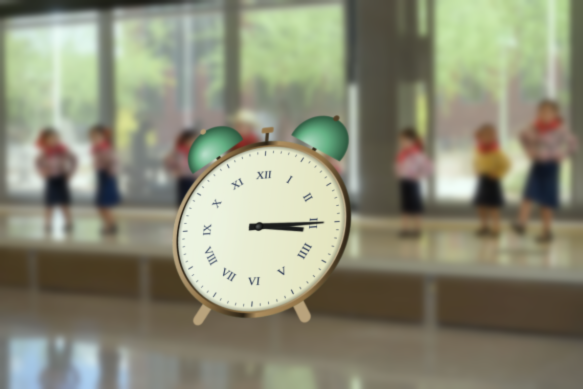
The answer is 3 h 15 min
